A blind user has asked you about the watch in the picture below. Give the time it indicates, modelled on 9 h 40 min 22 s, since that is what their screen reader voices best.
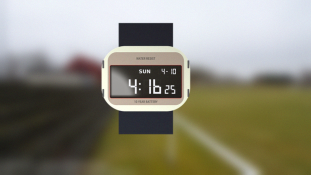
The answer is 4 h 16 min 25 s
